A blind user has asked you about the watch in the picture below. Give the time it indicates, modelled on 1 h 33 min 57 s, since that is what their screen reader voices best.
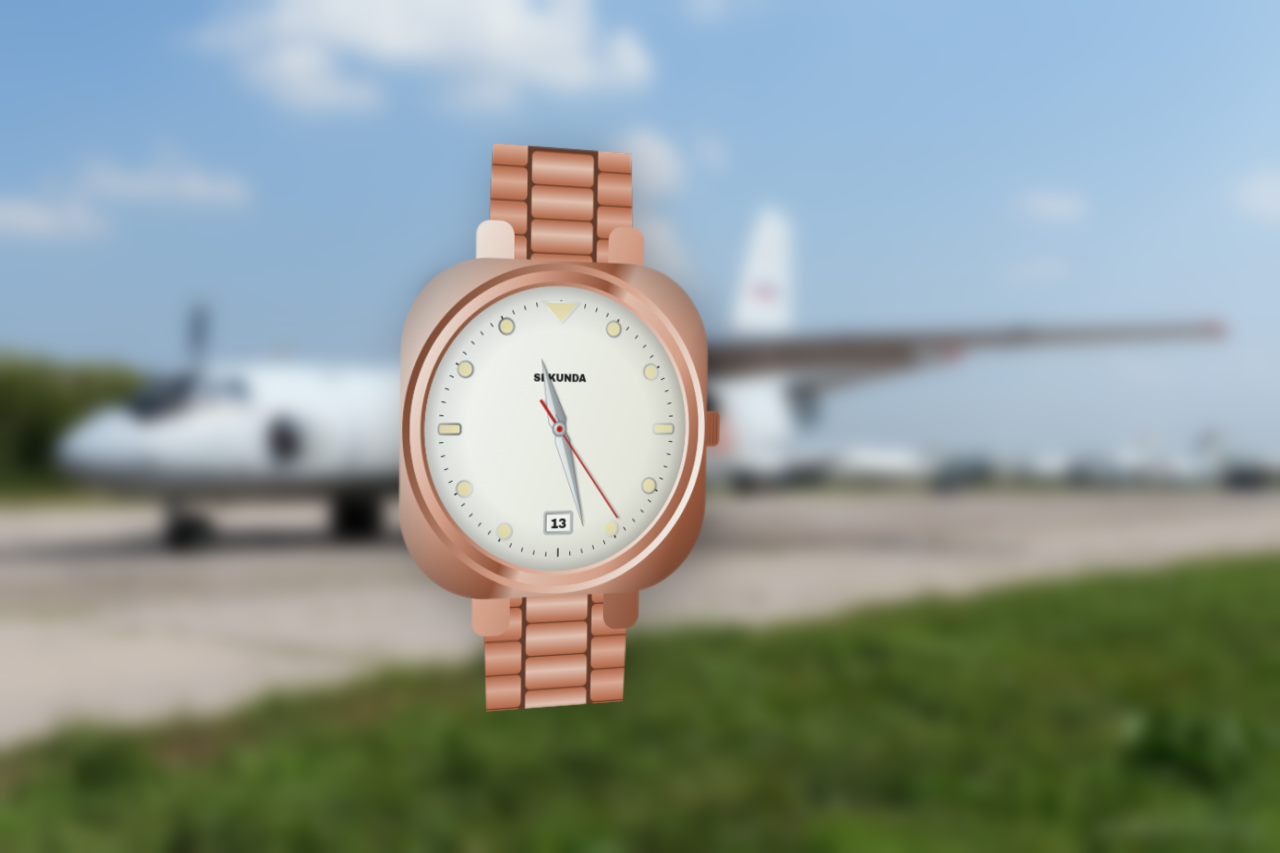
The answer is 11 h 27 min 24 s
